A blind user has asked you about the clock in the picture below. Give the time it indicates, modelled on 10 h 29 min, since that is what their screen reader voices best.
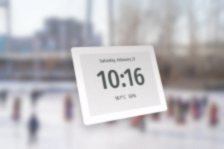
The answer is 10 h 16 min
